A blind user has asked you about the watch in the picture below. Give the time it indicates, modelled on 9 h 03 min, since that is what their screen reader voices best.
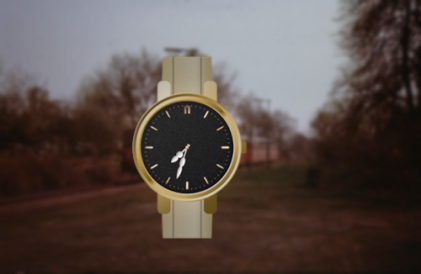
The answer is 7 h 33 min
